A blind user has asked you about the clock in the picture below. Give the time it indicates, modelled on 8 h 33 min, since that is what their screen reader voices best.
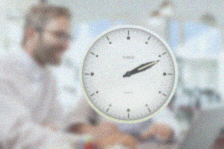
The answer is 2 h 11 min
